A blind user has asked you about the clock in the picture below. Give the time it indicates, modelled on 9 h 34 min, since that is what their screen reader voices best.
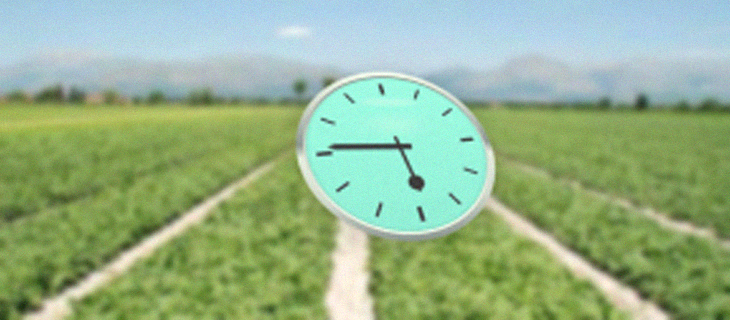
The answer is 5 h 46 min
